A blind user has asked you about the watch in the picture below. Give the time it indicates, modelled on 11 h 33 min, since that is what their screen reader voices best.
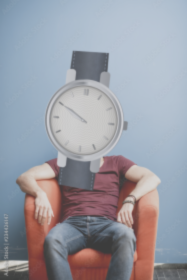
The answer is 9 h 50 min
